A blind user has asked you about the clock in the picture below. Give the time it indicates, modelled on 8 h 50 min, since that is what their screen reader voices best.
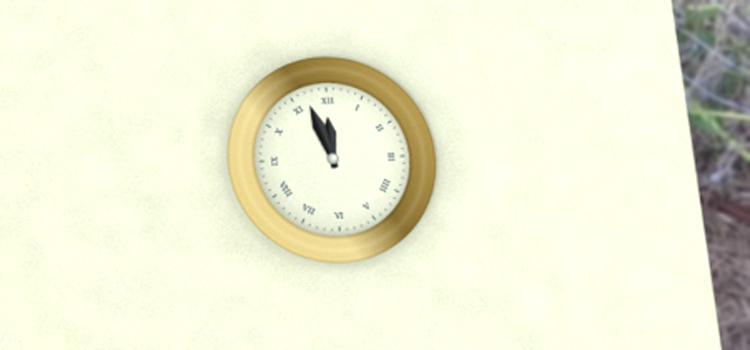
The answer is 11 h 57 min
